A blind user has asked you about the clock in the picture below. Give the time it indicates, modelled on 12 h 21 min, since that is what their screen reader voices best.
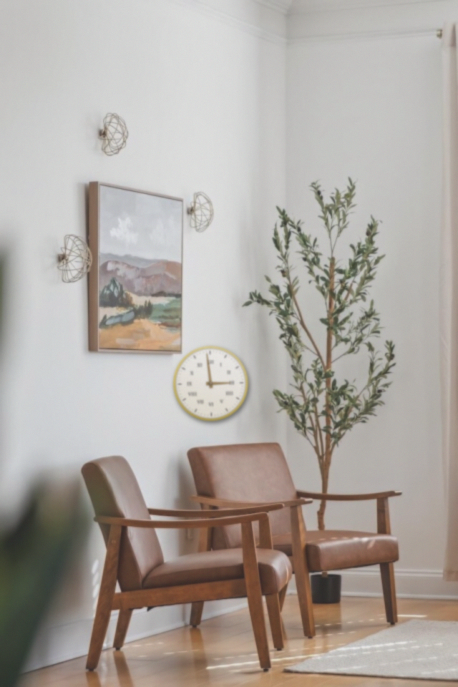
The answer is 2 h 59 min
